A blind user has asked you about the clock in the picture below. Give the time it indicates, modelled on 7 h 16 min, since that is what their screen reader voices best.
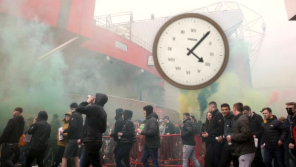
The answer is 4 h 06 min
